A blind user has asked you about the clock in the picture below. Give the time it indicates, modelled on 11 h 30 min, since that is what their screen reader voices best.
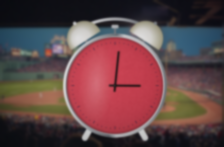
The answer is 3 h 01 min
